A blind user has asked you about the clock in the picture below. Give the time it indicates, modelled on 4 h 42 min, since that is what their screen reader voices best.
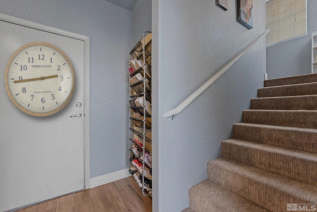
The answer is 2 h 44 min
